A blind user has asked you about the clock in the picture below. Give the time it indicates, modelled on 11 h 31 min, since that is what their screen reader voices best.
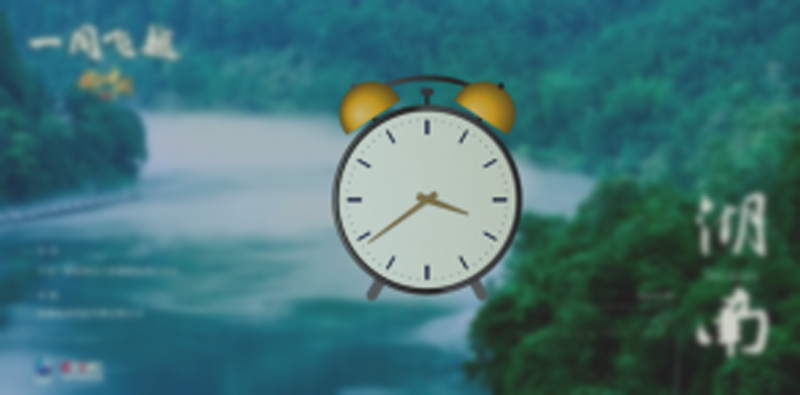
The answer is 3 h 39 min
